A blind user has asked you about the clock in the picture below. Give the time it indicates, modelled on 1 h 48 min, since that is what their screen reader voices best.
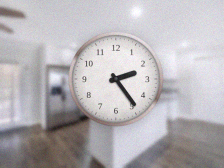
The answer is 2 h 24 min
